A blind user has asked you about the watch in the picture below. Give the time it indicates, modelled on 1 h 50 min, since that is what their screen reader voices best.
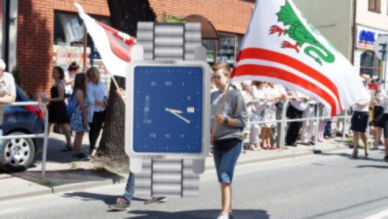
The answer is 3 h 20 min
